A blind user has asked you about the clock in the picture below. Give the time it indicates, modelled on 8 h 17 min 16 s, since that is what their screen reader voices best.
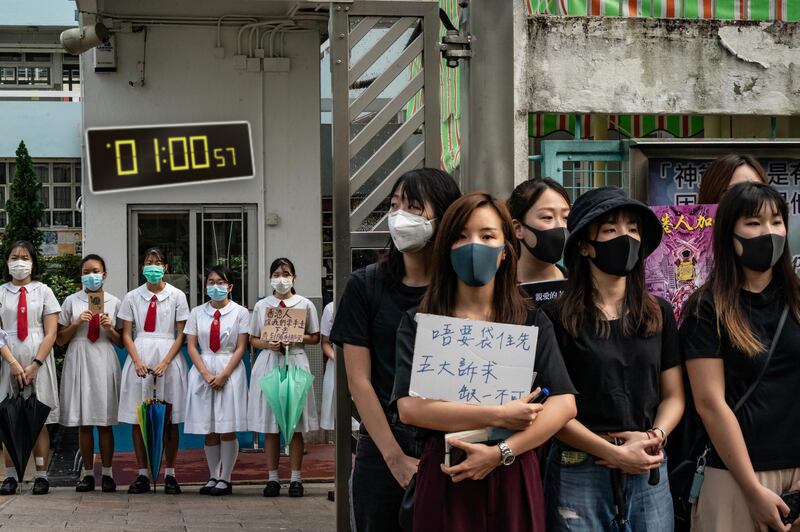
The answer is 1 h 00 min 57 s
